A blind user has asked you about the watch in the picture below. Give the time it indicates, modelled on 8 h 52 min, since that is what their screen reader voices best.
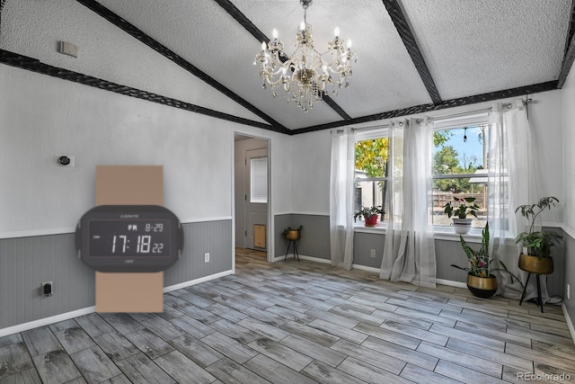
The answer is 17 h 18 min
